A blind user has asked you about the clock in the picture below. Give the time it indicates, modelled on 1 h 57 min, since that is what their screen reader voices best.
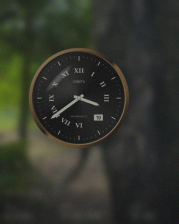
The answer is 3 h 39 min
